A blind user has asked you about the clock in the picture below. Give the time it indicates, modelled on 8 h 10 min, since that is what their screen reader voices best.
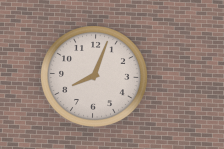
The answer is 8 h 03 min
